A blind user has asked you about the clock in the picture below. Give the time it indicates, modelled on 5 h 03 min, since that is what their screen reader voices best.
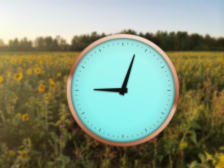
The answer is 9 h 03 min
